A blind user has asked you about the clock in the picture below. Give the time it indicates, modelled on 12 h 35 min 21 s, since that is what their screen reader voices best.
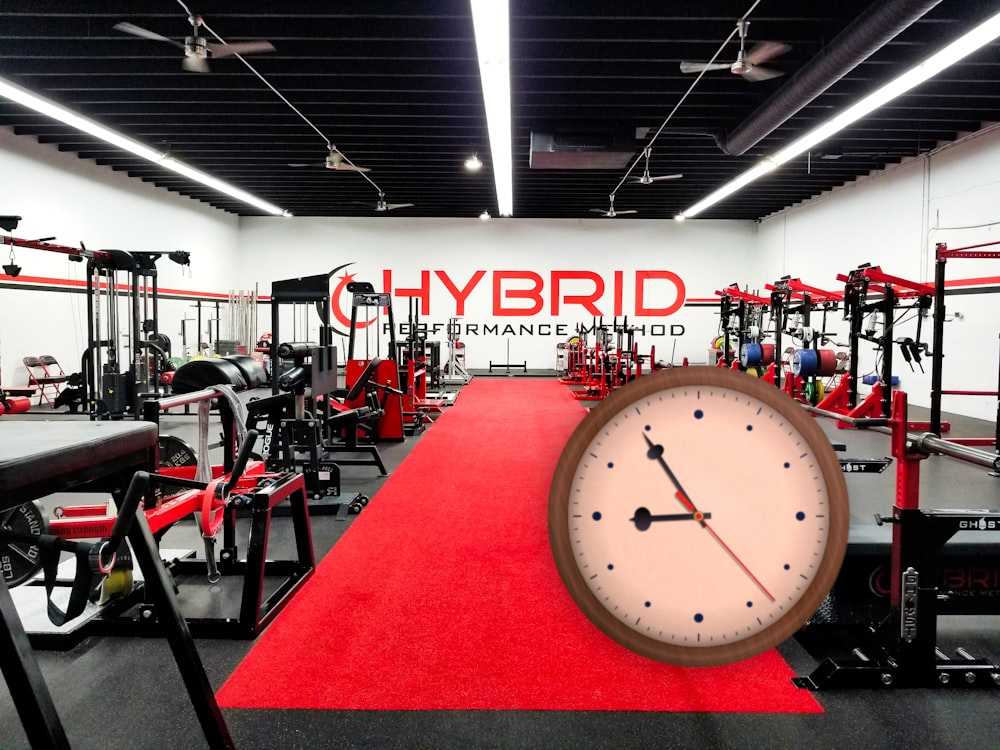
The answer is 8 h 54 min 23 s
